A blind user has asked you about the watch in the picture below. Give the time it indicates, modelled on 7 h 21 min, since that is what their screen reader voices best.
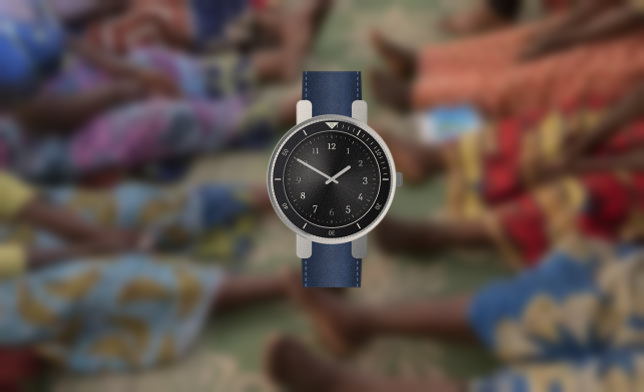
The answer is 1 h 50 min
